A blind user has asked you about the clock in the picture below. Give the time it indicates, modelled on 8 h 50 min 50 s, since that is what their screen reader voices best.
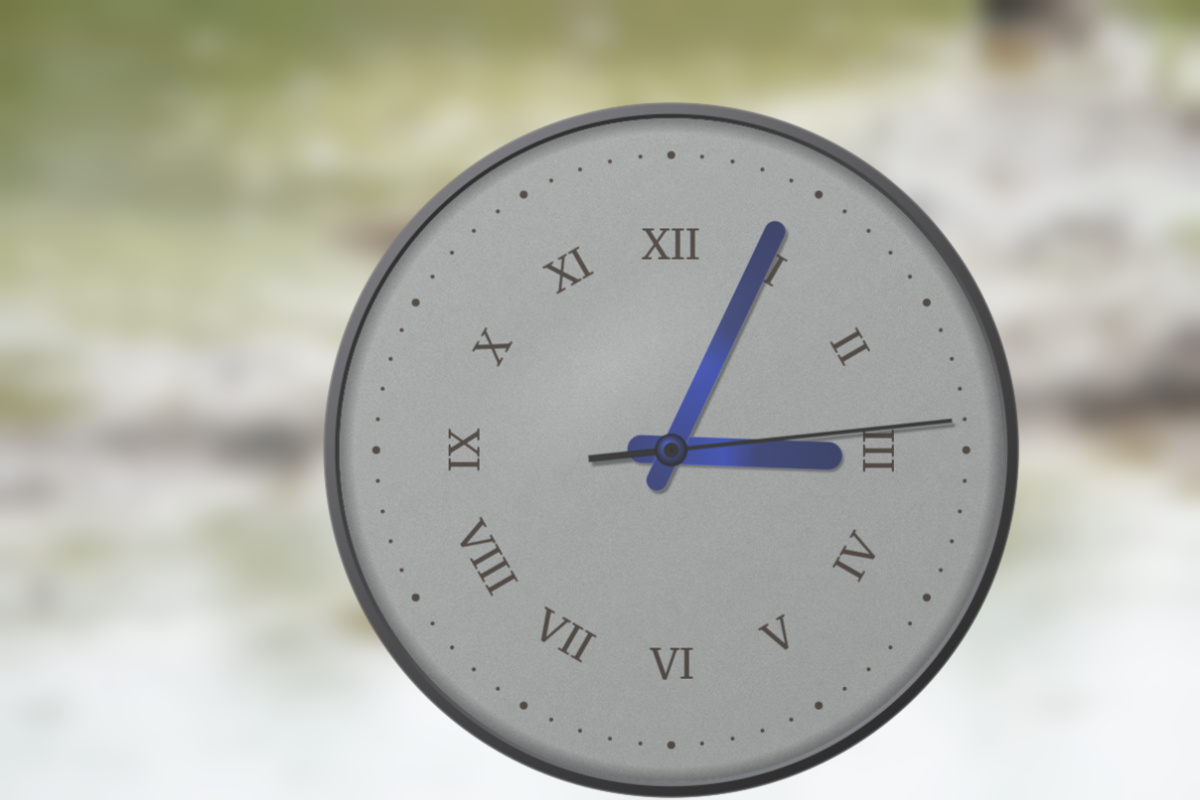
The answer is 3 h 04 min 14 s
